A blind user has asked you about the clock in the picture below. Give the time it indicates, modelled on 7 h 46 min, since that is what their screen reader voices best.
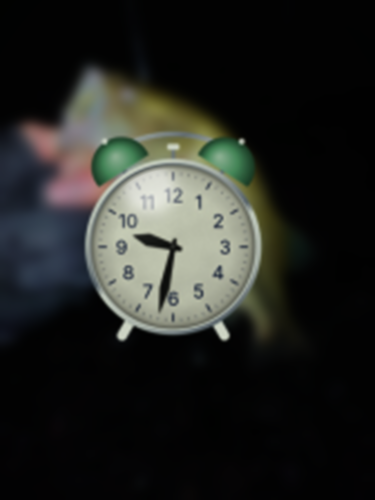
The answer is 9 h 32 min
